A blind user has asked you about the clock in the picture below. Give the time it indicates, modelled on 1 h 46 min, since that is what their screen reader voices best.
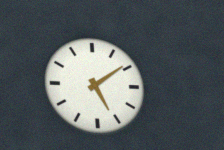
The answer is 5 h 09 min
